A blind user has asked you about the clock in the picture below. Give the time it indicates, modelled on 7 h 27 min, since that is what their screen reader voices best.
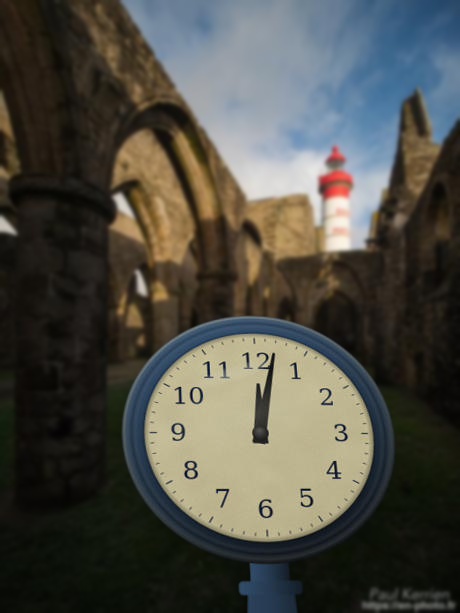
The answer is 12 h 02 min
